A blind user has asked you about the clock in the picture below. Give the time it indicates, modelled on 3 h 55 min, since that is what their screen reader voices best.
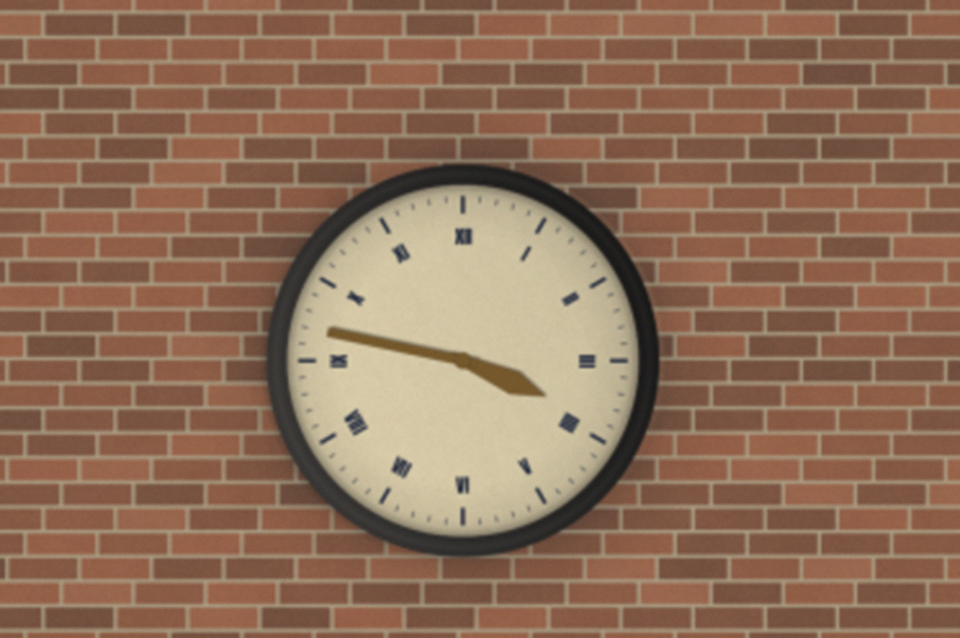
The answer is 3 h 47 min
